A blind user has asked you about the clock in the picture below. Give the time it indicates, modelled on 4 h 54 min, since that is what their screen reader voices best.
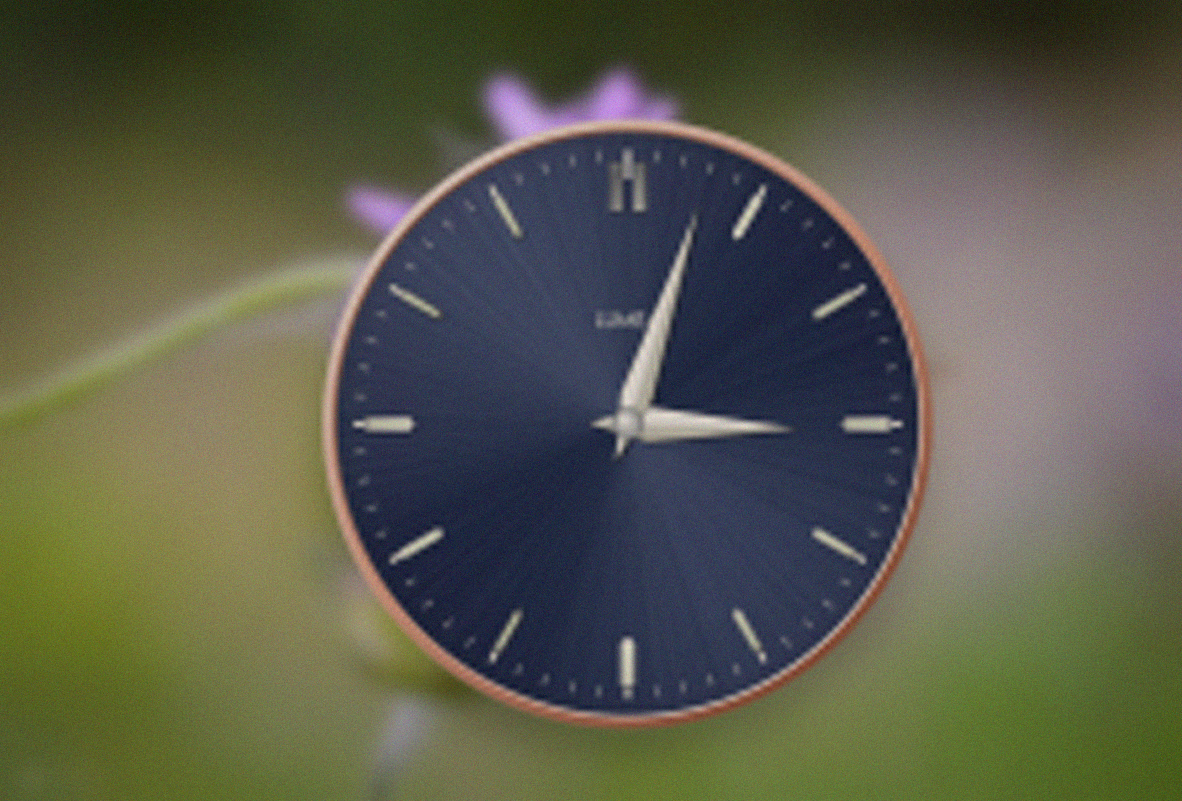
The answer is 3 h 03 min
